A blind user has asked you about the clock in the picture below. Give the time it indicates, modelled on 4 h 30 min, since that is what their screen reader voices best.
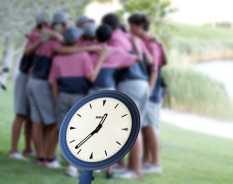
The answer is 12 h 37 min
